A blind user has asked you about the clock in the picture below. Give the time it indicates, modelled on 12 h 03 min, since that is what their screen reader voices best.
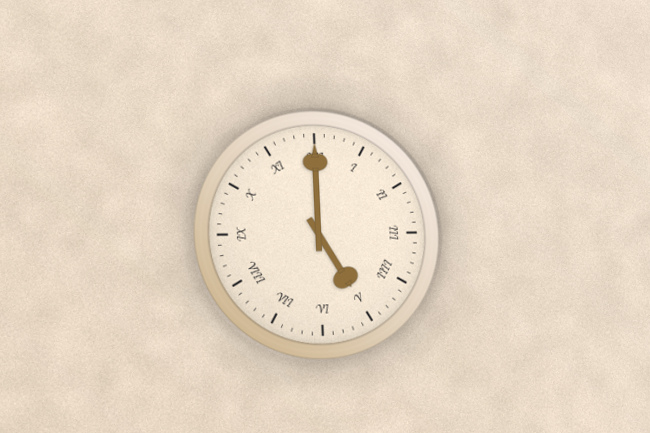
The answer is 5 h 00 min
